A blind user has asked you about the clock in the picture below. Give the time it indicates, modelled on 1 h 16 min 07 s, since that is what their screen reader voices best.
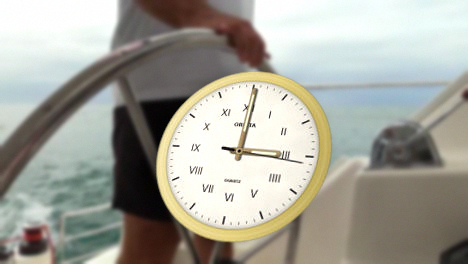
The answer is 3 h 00 min 16 s
